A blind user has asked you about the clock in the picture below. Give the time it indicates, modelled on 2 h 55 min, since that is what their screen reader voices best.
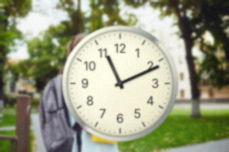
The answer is 11 h 11 min
